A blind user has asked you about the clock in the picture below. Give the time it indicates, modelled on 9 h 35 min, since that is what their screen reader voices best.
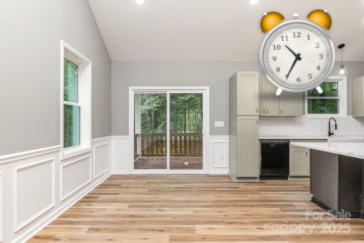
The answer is 10 h 35 min
